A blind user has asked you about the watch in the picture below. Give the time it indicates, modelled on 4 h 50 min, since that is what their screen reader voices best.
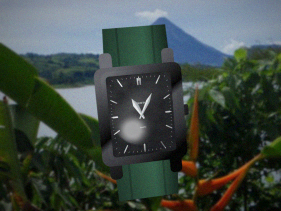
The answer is 11 h 05 min
